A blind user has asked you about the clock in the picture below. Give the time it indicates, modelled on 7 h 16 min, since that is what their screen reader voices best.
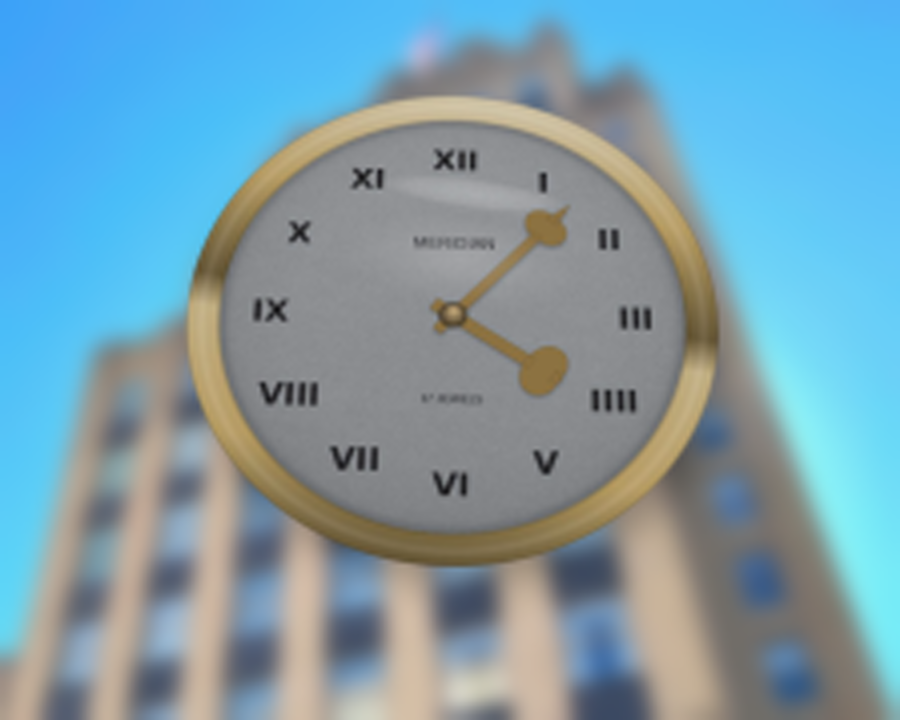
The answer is 4 h 07 min
